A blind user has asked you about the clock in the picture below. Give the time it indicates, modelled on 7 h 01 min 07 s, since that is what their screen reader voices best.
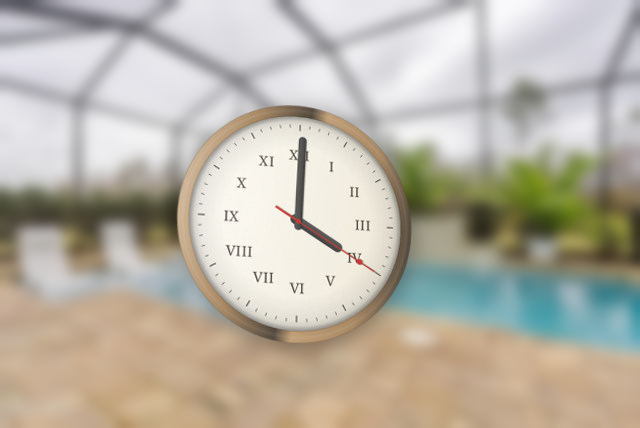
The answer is 4 h 00 min 20 s
